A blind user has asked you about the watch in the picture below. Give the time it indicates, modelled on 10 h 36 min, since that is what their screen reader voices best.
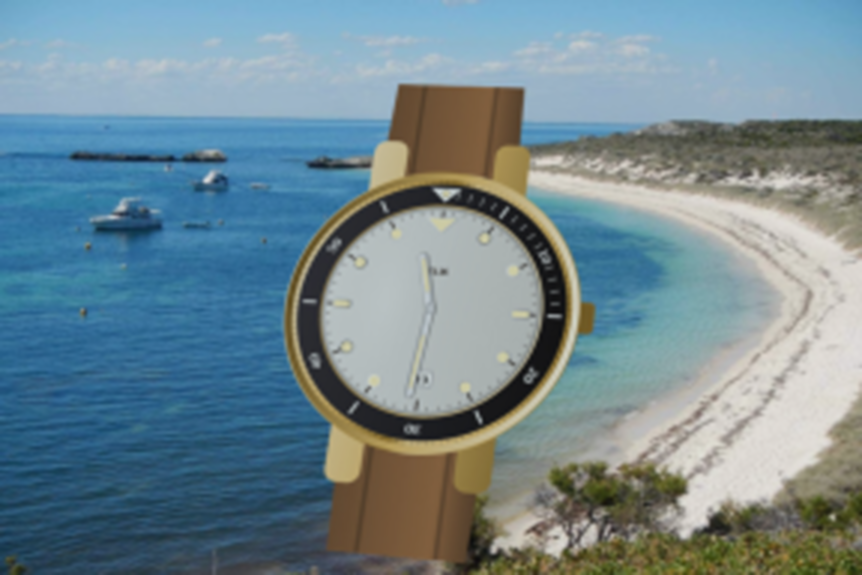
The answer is 11 h 31 min
